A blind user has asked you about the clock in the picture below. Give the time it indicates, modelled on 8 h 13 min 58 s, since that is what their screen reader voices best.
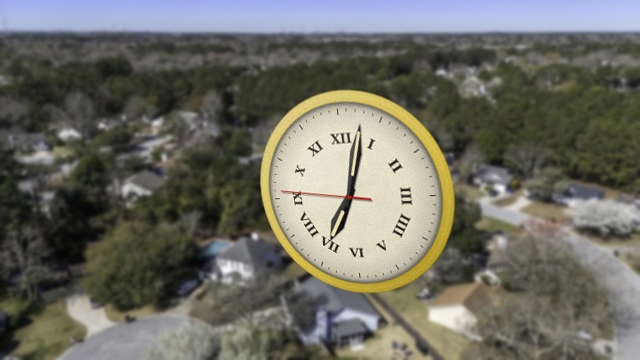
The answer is 7 h 02 min 46 s
